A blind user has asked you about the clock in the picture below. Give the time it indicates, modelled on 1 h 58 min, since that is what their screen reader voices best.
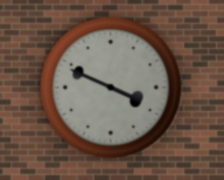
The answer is 3 h 49 min
